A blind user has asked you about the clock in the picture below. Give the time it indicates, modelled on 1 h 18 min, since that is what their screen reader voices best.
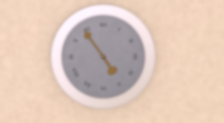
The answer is 4 h 54 min
